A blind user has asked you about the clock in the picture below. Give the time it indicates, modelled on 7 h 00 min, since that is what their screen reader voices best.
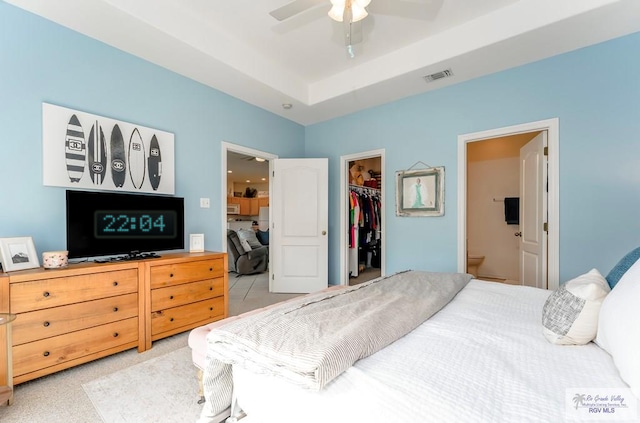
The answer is 22 h 04 min
